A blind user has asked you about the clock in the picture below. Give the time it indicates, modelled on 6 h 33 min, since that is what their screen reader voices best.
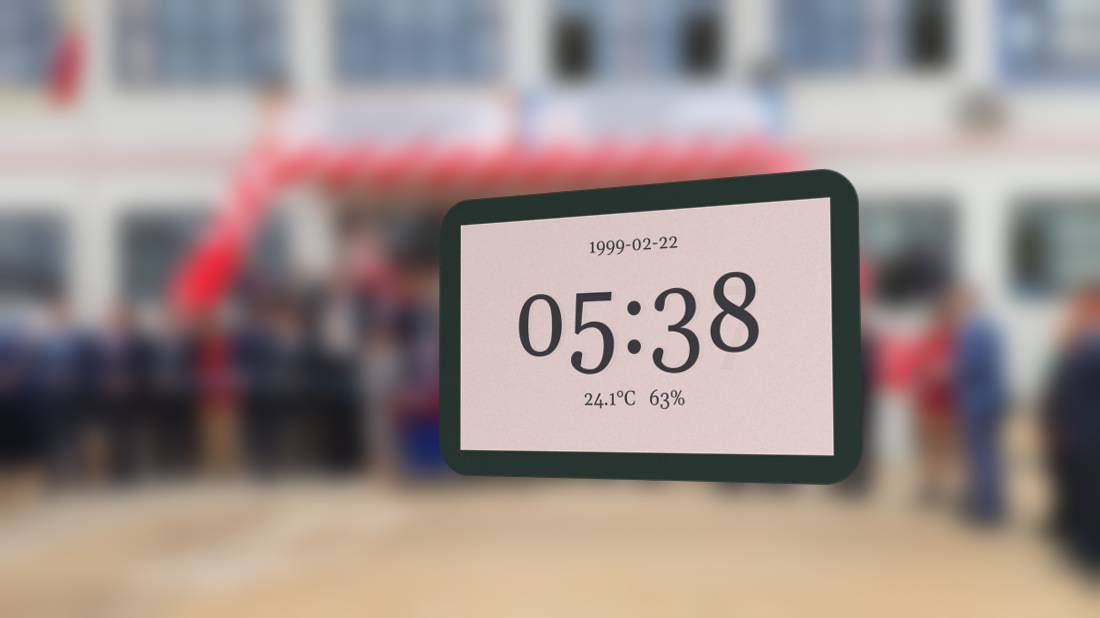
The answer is 5 h 38 min
